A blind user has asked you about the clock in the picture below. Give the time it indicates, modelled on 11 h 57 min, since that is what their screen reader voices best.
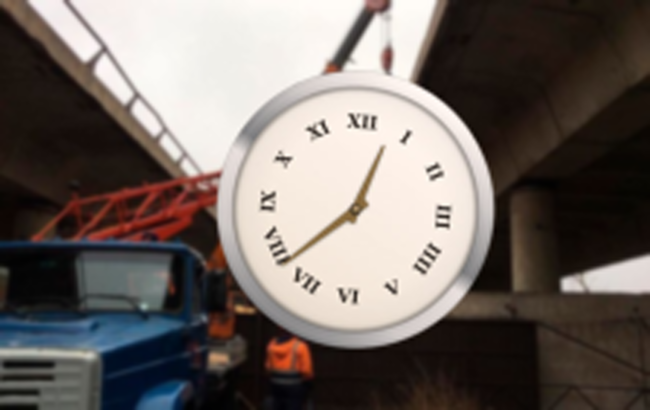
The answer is 12 h 38 min
